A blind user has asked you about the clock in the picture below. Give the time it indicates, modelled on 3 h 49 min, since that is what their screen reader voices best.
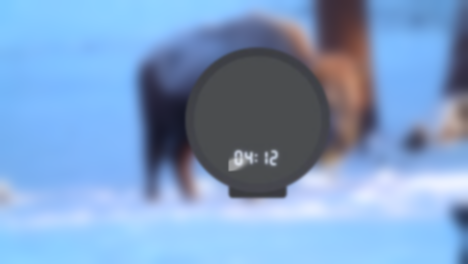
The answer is 4 h 12 min
